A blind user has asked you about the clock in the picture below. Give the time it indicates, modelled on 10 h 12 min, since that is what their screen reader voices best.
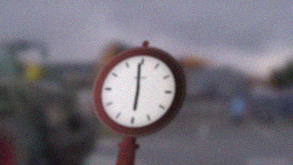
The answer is 5 h 59 min
